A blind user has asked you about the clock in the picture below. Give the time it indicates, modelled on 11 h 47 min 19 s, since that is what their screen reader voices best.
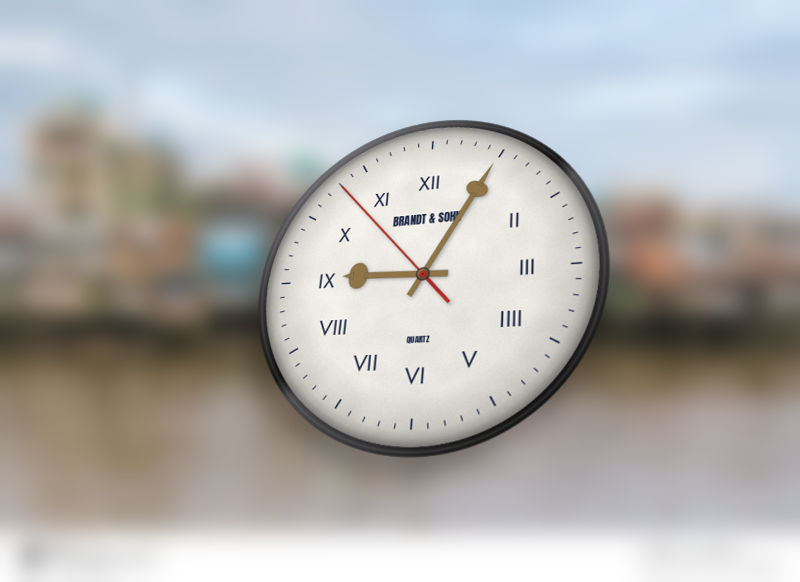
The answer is 9 h 04 min 53 s
